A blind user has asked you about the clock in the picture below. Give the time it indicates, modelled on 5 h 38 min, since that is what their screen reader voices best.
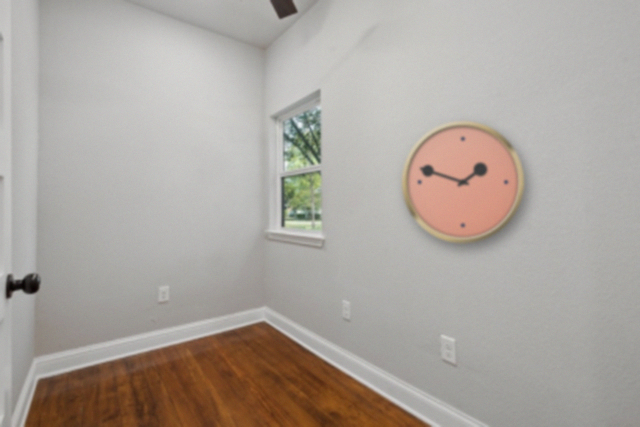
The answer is 1 h 48 min
